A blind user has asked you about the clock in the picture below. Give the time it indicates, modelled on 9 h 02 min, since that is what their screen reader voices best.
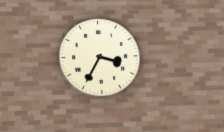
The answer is 3 h 35 min
